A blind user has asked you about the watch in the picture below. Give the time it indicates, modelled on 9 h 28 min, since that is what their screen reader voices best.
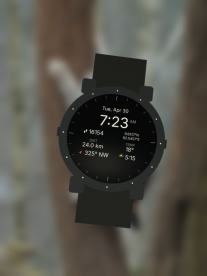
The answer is 7 h 23 min
